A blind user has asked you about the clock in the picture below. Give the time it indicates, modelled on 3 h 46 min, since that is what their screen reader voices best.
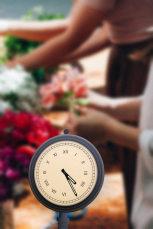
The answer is 4 h 25 min
